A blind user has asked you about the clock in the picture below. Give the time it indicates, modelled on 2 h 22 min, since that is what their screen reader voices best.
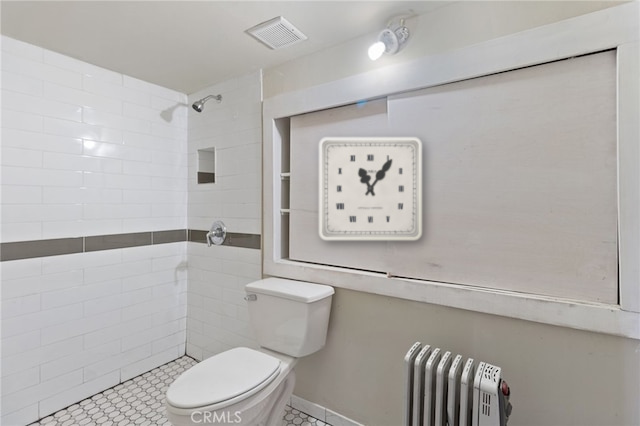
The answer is 11 h 06 min
